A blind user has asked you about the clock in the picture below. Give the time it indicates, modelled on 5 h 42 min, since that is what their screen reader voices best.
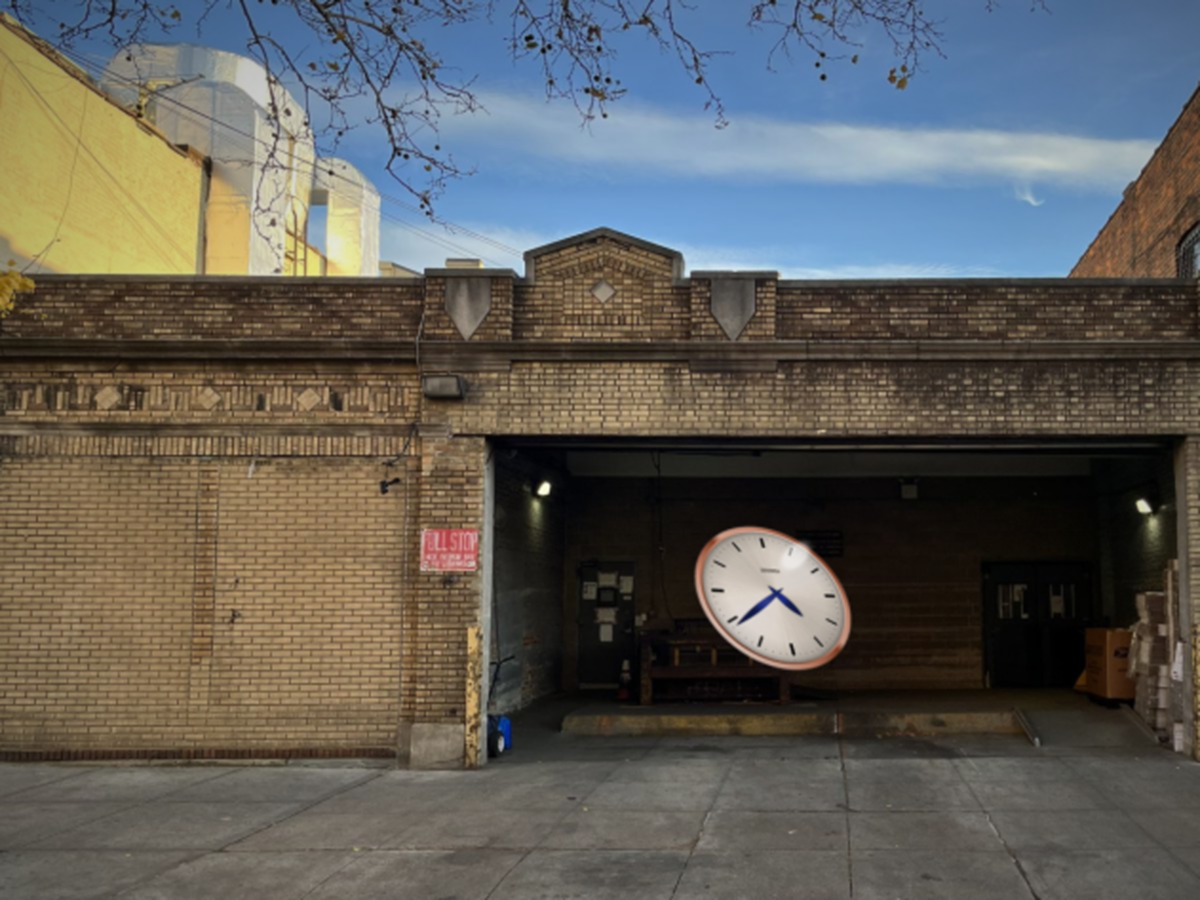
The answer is 4 h 39 min
